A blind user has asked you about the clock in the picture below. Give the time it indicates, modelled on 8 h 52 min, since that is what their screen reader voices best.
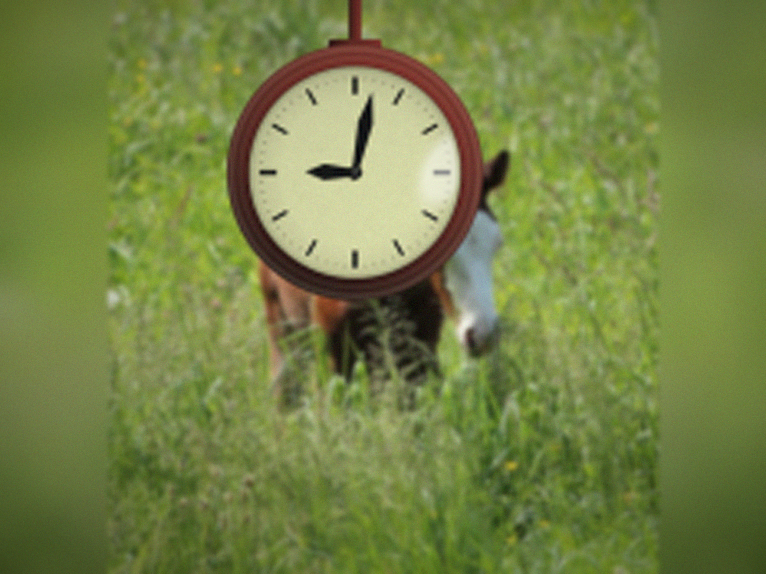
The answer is 9 h 02 min
